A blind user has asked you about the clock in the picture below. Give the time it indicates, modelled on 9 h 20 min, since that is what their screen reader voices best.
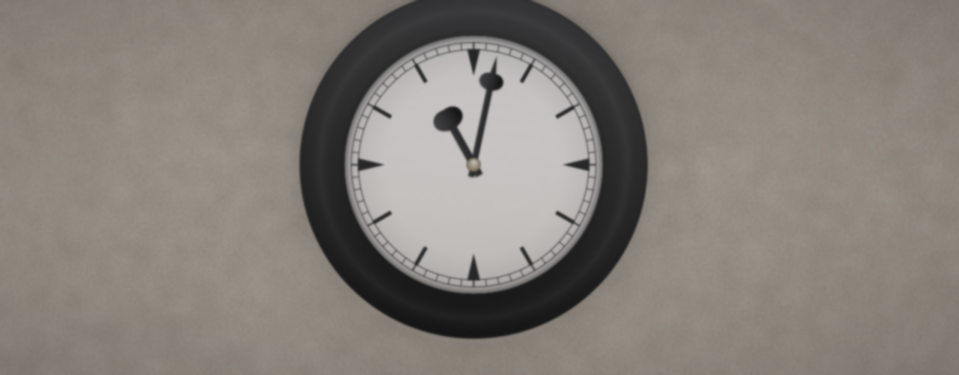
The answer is 11 h 02 min
